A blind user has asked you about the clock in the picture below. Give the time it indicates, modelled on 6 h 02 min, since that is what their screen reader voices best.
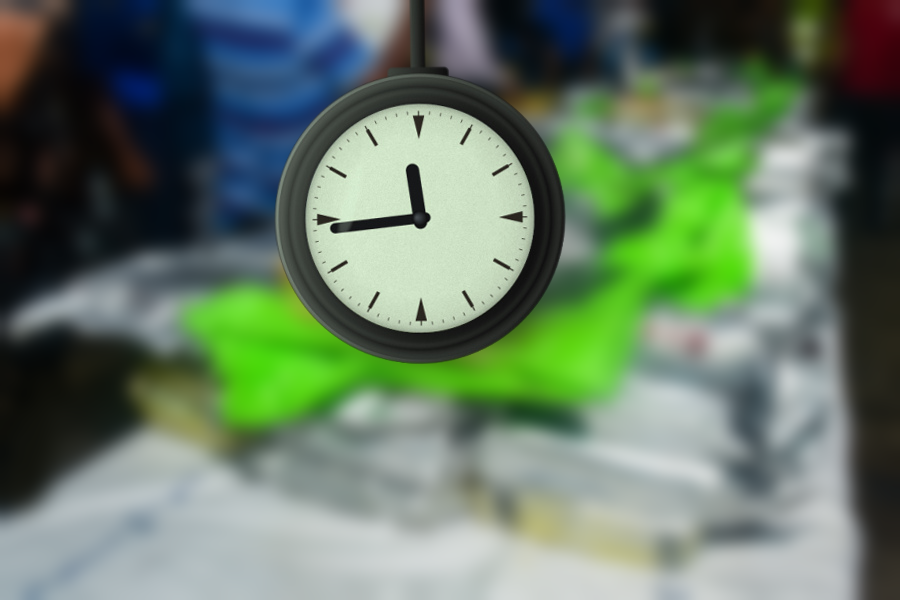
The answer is 11 h 44 min
